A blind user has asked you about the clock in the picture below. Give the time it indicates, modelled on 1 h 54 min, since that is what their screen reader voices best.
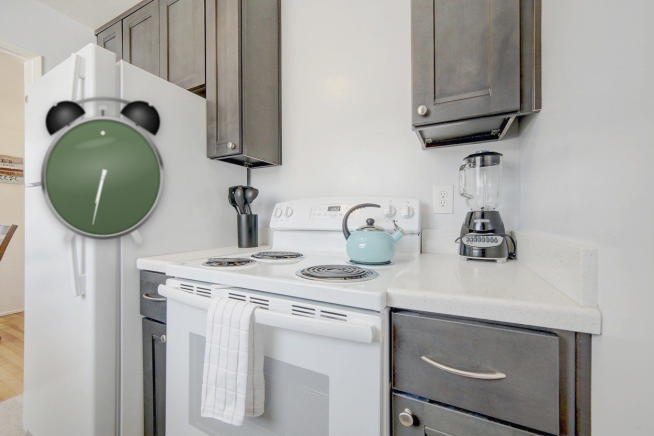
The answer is 6 h 32 min
